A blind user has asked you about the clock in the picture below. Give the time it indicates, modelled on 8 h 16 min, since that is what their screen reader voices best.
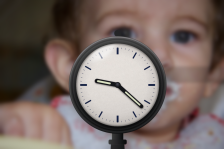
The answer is 9 h 22 min
